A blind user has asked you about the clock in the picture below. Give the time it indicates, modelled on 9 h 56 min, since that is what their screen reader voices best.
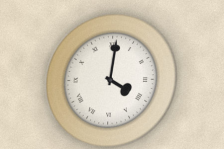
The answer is 4 h 01 min
